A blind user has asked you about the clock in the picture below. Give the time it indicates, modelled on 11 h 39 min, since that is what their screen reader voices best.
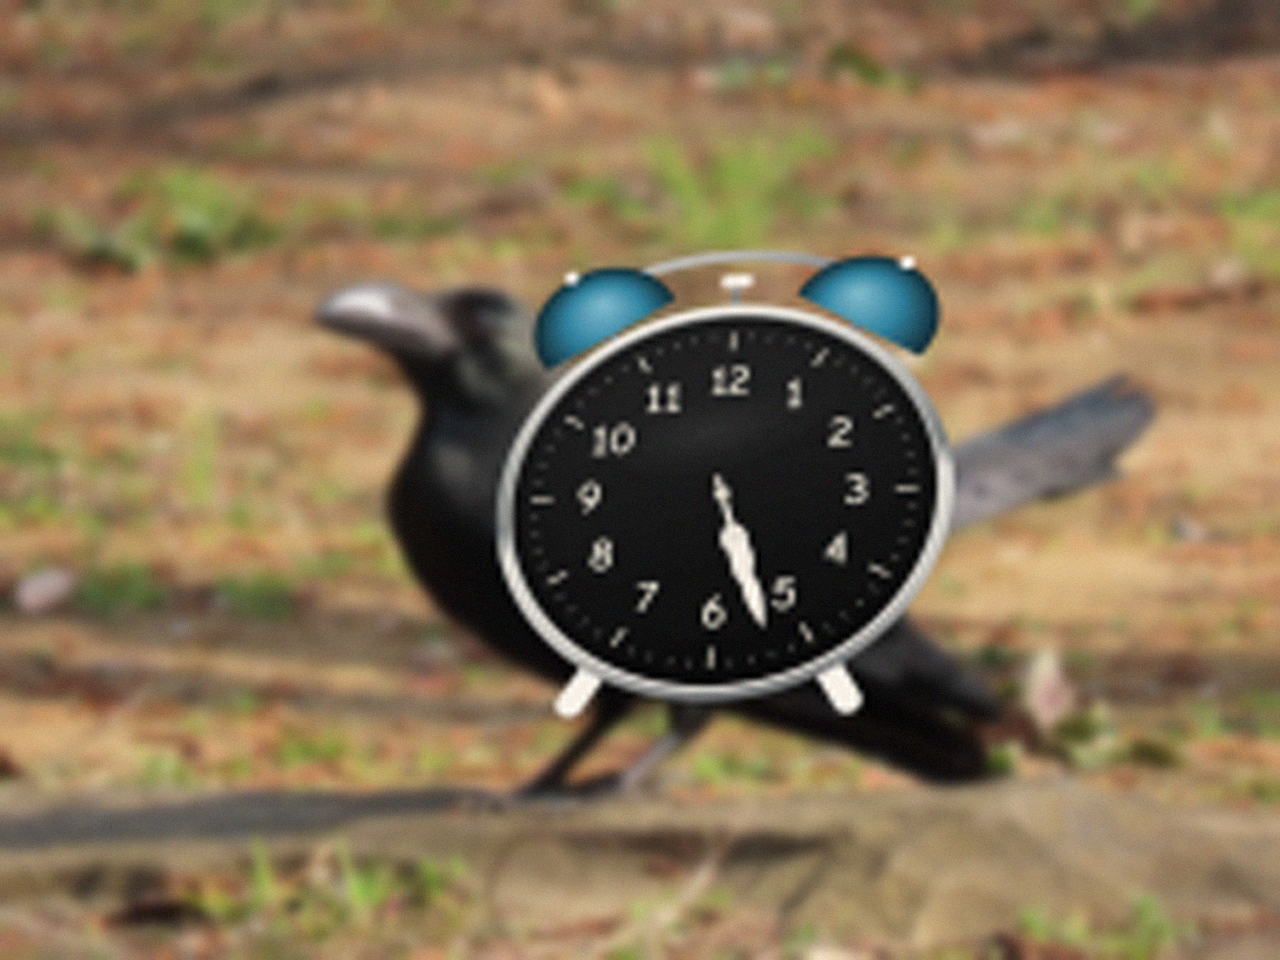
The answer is 5 h 27 min
